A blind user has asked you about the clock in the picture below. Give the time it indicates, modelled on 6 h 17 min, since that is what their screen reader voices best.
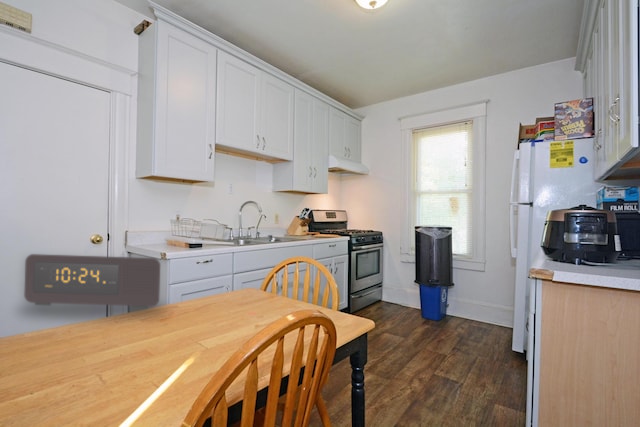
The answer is 10 h 24 min
